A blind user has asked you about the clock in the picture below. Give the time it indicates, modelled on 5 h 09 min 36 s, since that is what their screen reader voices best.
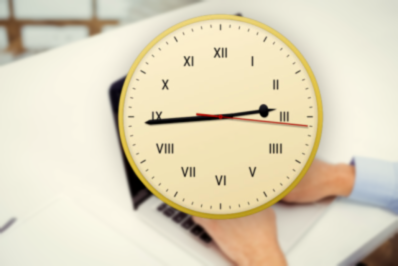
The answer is 2 h 44 min 16 s
